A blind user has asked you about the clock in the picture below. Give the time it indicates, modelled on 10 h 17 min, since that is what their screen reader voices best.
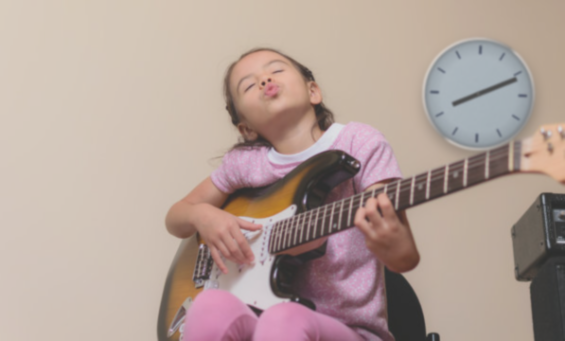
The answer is 8 h 11 min
